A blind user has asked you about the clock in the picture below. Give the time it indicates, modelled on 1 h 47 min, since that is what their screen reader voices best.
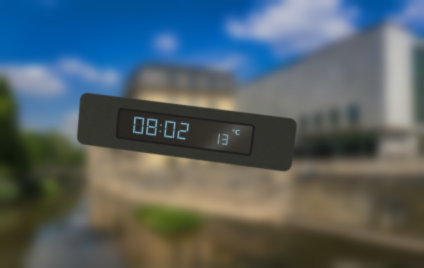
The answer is 8 h 02 min
